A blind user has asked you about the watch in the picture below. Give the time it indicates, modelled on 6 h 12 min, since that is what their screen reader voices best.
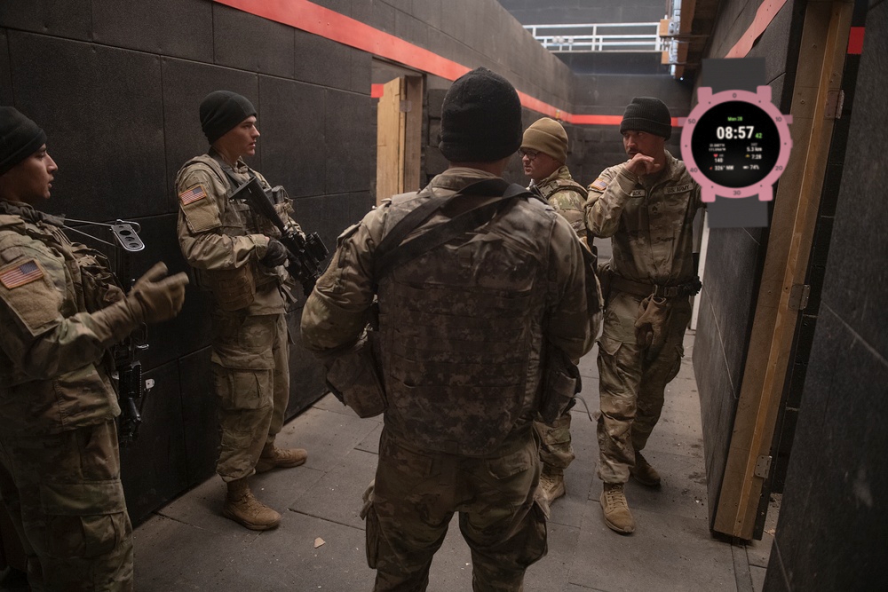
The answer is 8 h 57 min
